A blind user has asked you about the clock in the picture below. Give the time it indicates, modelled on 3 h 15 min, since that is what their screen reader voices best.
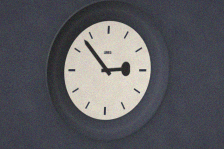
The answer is 2 h 53 min
